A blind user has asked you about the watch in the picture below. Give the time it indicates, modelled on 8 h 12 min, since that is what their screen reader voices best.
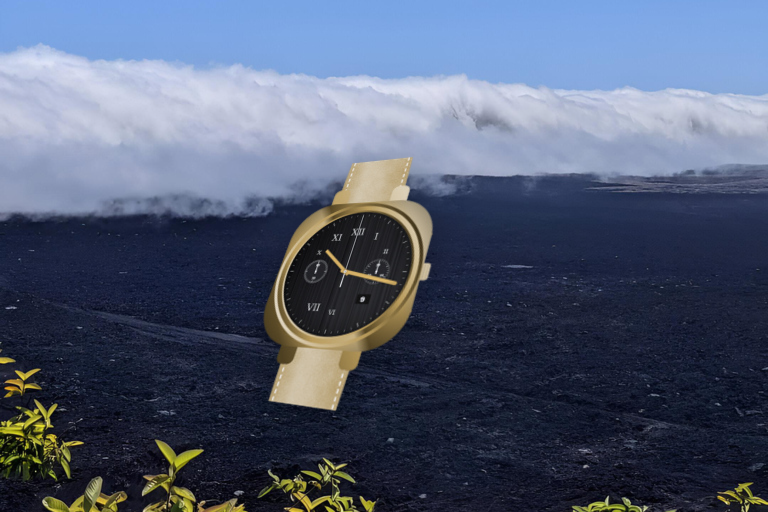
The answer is 10 h 17 min
